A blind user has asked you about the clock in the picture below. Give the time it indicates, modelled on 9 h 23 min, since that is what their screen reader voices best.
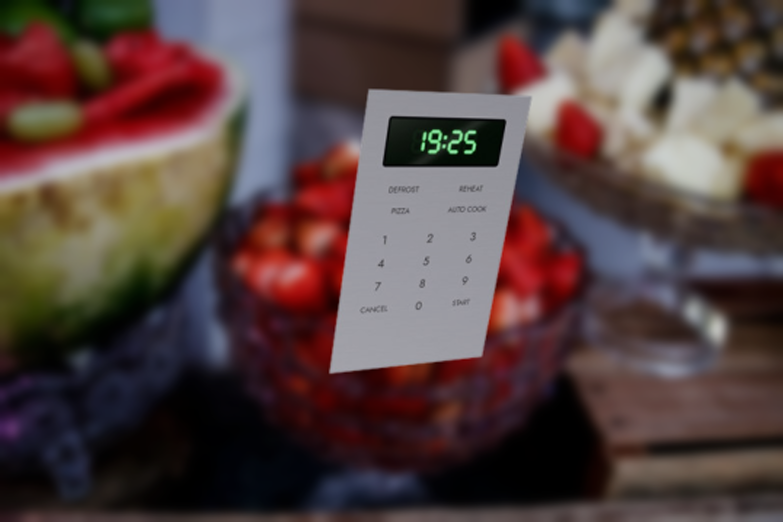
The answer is 19 h 25 min
